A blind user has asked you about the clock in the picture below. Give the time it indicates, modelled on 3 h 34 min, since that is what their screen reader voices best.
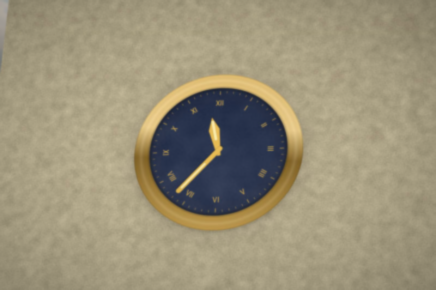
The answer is 11 h 37 min
